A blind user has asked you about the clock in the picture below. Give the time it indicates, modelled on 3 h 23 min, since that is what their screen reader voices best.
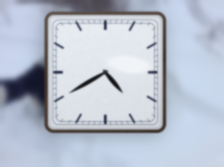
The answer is 4 h 40 min
